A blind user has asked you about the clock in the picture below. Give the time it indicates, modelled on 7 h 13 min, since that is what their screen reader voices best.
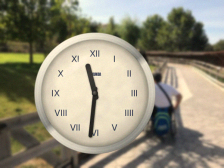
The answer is 11 h 31 min
